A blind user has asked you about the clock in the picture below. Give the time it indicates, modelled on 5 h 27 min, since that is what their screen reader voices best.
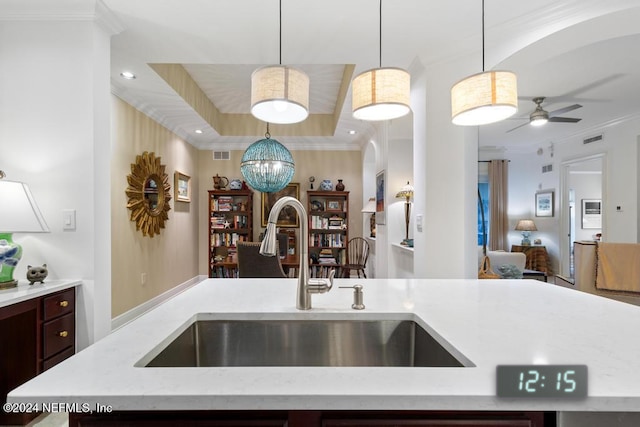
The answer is 12 h 15 min
